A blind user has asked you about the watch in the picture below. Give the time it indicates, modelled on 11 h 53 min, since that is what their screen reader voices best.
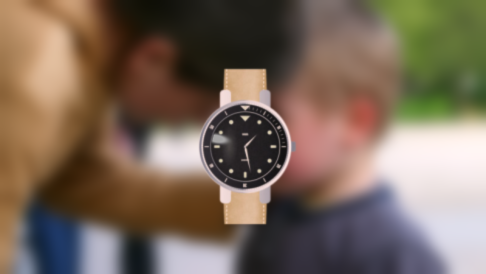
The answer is 1 h 28 min
